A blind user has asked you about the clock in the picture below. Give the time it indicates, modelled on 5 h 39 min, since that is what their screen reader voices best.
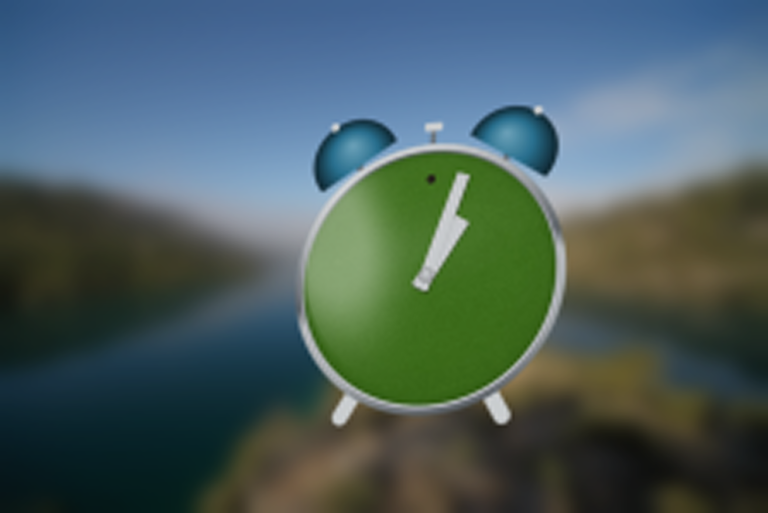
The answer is 1 h 03 min
